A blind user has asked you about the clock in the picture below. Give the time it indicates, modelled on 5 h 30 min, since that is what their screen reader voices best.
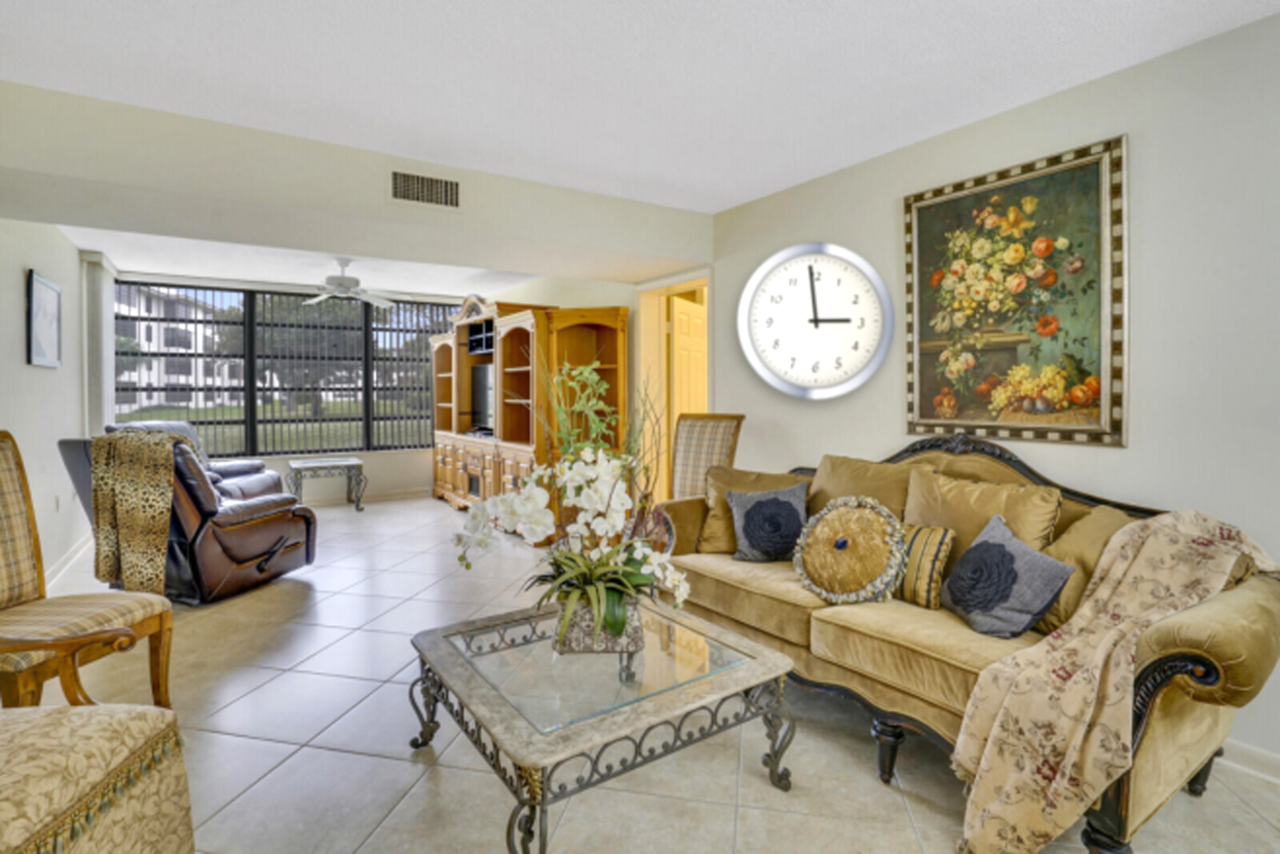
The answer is 2 h 59 min
